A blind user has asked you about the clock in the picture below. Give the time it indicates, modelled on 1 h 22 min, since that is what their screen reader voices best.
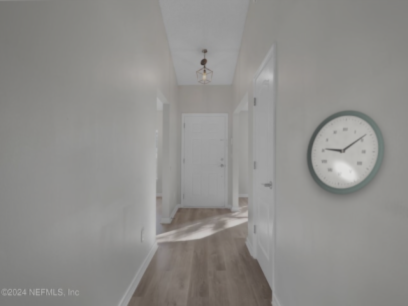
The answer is 9 h 09 min
